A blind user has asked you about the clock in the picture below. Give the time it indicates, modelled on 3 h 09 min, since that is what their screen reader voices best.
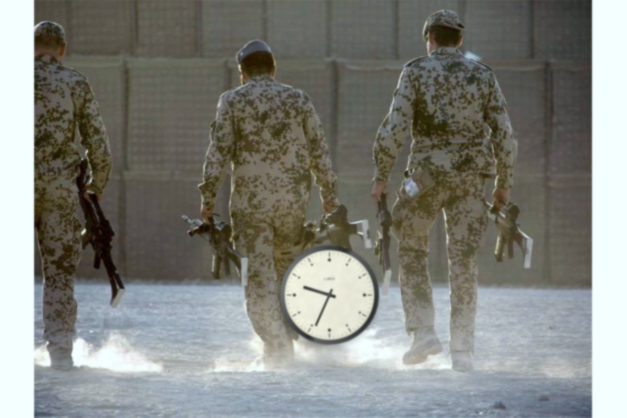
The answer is 9 h 34 min
